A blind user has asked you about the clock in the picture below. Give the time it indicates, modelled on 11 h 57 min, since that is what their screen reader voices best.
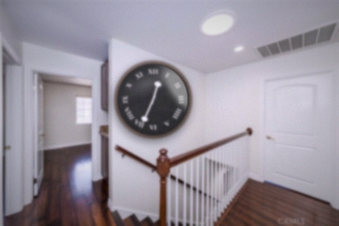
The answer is 12 h 34 min
